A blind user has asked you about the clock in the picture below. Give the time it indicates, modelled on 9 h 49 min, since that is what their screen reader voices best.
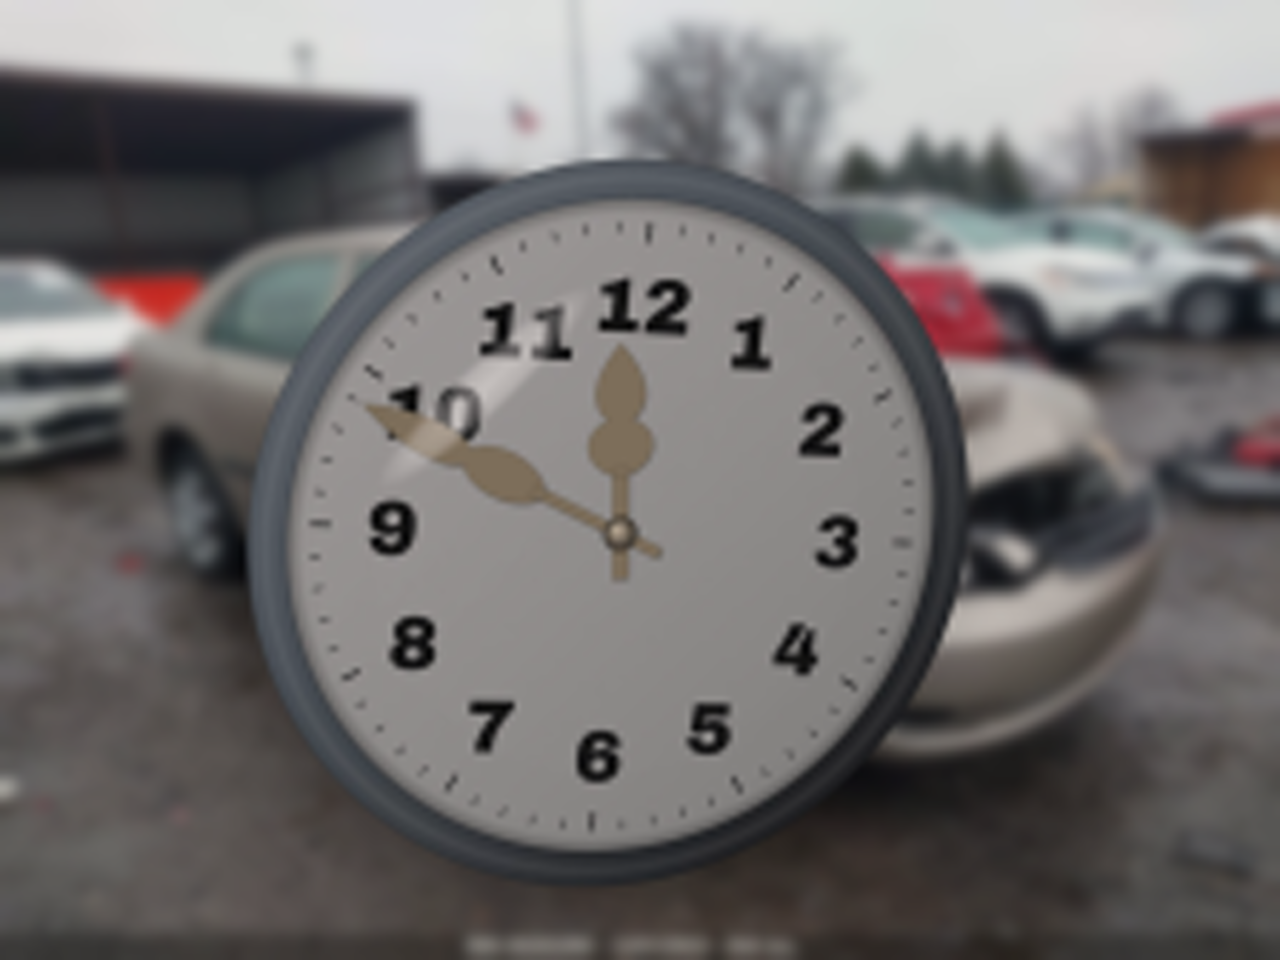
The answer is 11 h 49 min
